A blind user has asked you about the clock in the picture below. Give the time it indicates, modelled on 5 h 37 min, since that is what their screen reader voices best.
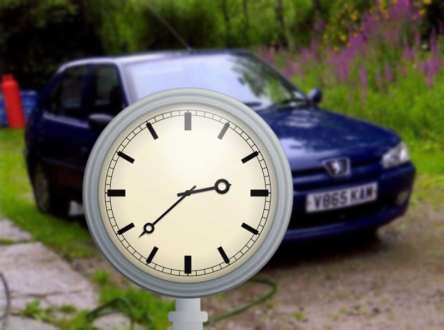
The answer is 2 h 38 min
